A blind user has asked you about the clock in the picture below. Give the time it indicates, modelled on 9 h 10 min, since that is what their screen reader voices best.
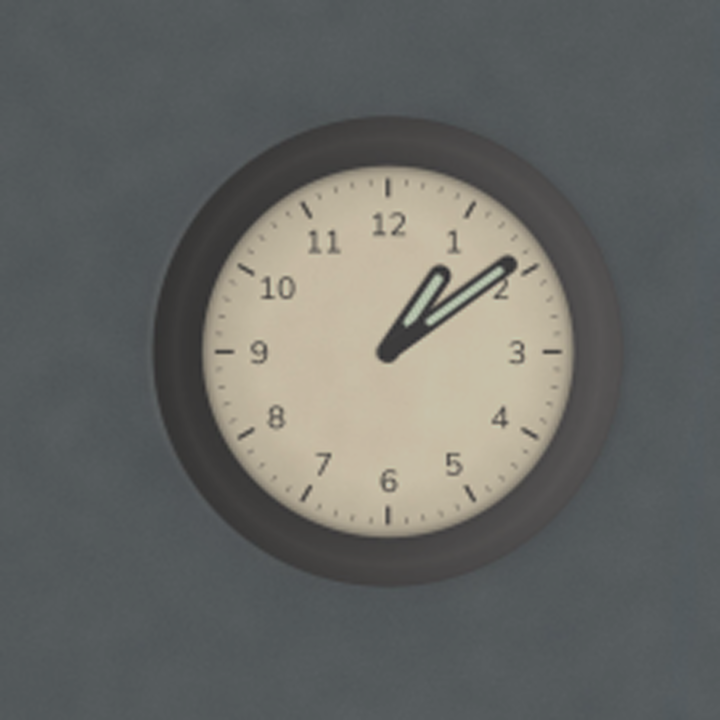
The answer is 1 h 09 min
